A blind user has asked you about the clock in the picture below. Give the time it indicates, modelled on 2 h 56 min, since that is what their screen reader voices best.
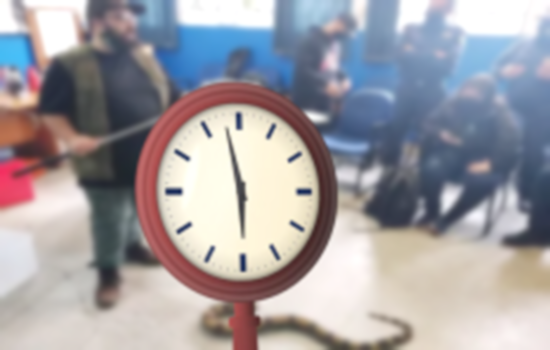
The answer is 5 h 58 min
